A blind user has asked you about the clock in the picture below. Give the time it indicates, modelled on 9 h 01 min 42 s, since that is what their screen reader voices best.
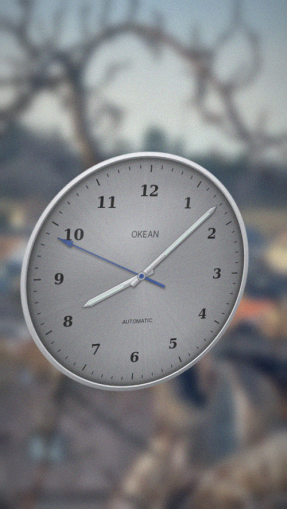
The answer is 8 h 07 min 49 s
